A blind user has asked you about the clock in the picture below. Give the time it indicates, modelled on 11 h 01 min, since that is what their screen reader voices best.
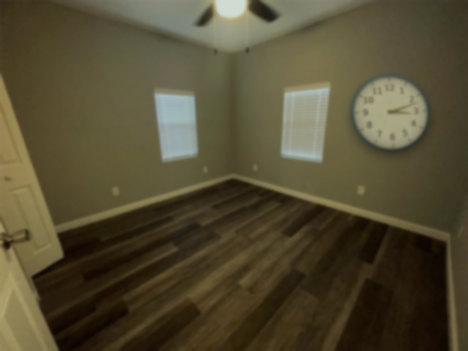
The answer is 3 h 12 min
